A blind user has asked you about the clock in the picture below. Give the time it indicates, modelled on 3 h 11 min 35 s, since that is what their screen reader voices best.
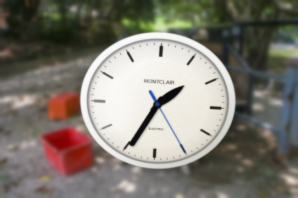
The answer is 1 h 34 min 25 s
